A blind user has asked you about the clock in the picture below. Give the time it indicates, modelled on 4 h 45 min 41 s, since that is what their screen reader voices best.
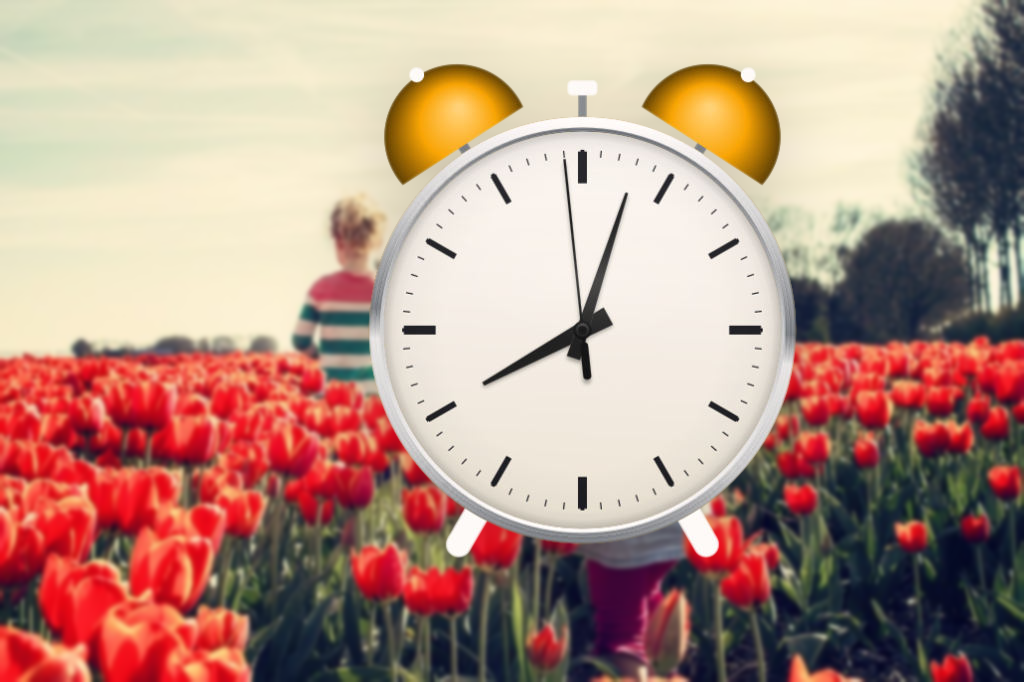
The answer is 8 h 02 min 59 s
